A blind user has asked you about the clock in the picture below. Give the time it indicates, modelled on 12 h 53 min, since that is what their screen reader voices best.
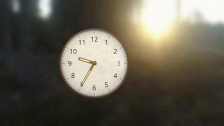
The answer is 9 h 35 min
